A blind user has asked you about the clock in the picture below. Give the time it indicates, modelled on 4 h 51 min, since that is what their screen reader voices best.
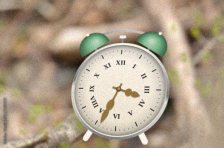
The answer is 3 h 34 min
